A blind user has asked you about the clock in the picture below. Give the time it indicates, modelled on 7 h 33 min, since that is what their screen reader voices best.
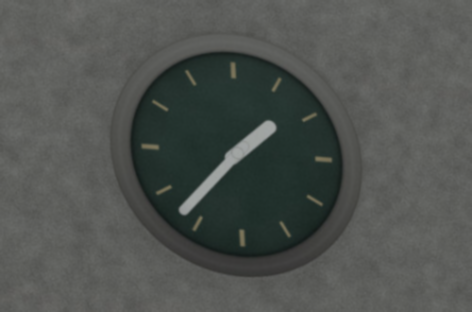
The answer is 1 h 37 min
